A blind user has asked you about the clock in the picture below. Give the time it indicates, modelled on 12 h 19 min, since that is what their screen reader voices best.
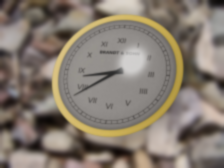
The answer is 8 h 39 min
